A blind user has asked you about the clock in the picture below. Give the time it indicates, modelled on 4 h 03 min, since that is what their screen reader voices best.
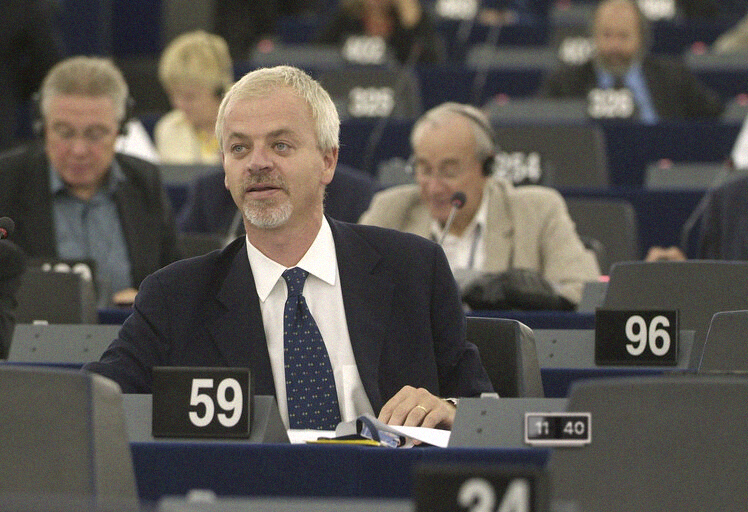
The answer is 11 h 40 min
